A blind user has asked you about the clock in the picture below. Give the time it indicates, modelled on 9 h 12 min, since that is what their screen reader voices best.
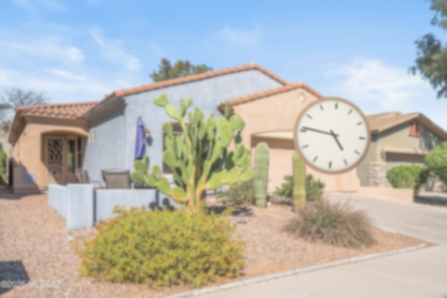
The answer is 4 h 46 min
